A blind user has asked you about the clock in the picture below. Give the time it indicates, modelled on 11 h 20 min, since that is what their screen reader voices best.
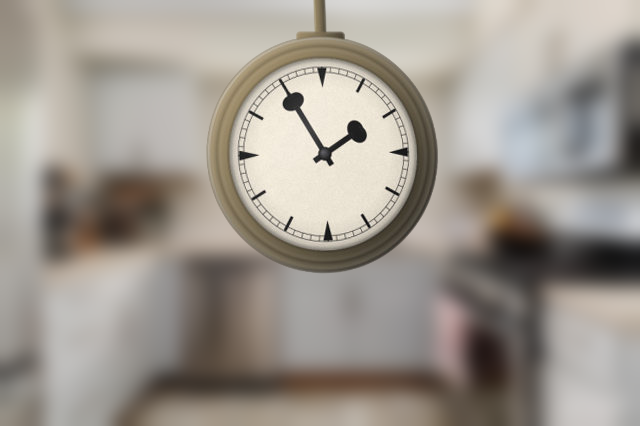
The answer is 1 h 55 min
